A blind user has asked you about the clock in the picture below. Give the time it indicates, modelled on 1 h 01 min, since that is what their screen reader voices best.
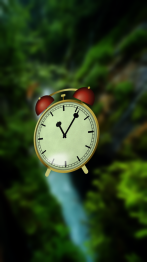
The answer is 11 h 06 min
